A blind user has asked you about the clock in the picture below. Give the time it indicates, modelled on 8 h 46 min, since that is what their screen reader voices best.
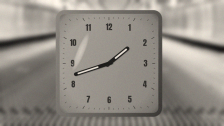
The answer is 1 h 42 min
